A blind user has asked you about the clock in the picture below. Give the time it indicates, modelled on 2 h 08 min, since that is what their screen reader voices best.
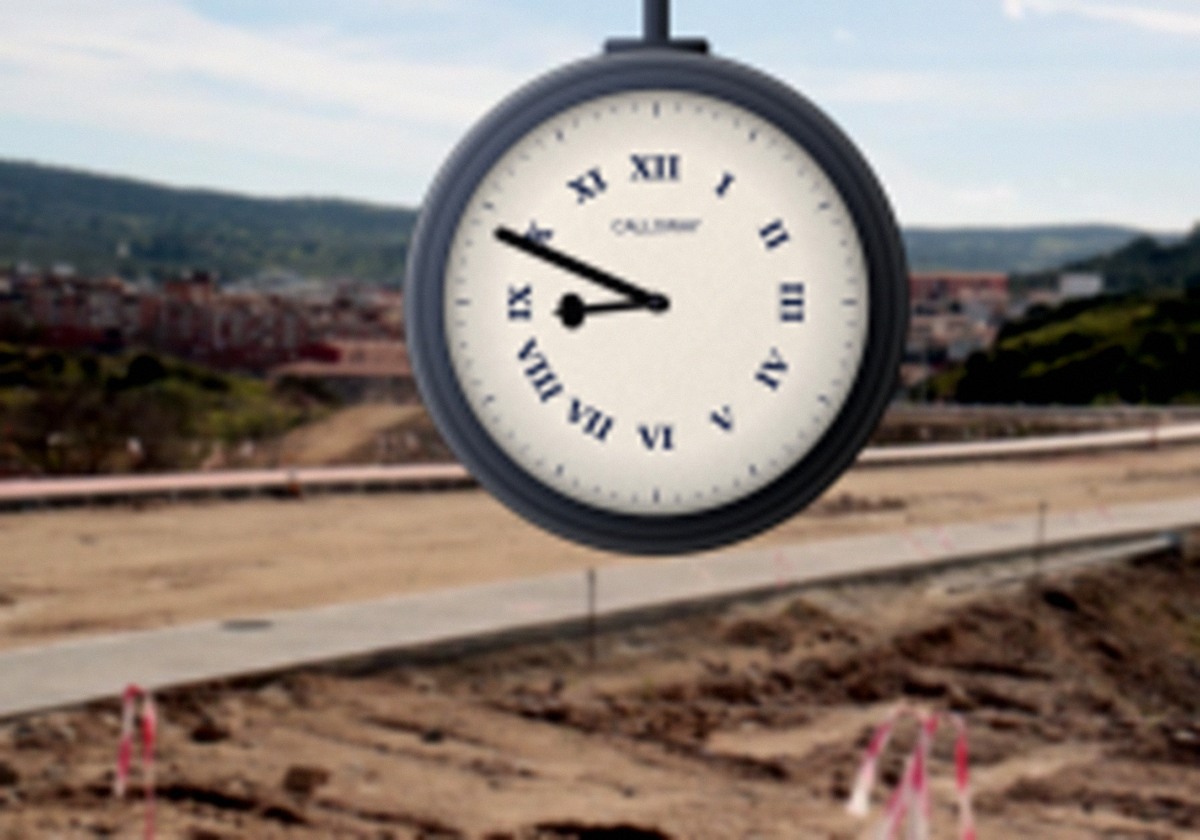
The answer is 8 h 49 min
